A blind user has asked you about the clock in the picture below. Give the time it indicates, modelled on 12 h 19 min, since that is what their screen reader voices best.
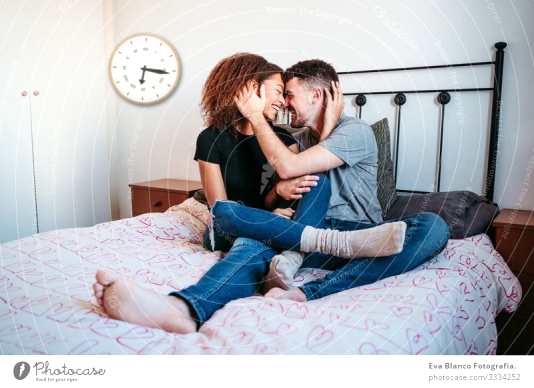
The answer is 6 h 16 min
